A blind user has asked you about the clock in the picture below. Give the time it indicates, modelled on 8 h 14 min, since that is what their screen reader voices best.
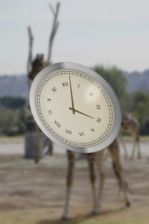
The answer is 4 h 02 min
